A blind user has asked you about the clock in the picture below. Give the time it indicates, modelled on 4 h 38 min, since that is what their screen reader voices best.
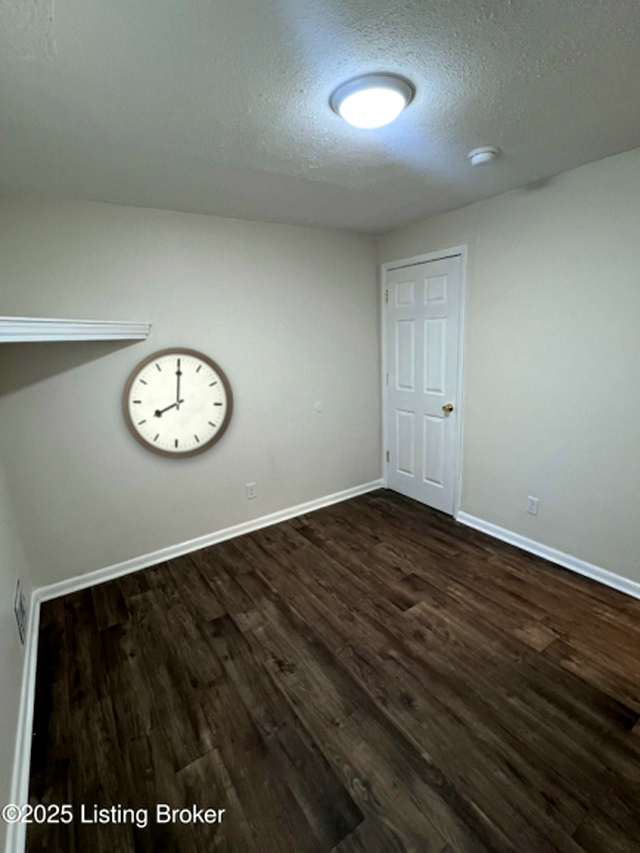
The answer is 8 h 00 min
